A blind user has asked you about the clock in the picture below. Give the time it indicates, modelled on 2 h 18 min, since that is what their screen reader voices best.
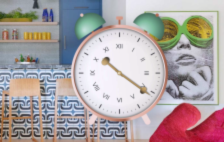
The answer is 10 h 21 min
